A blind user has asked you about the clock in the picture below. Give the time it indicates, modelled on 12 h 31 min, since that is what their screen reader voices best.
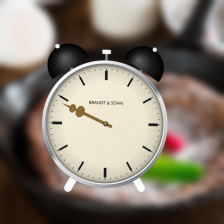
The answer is 9 h 49 min
